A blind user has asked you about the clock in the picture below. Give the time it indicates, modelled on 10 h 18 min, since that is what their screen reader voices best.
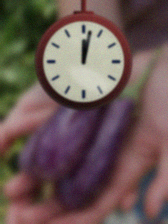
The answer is 12 h 02 min
